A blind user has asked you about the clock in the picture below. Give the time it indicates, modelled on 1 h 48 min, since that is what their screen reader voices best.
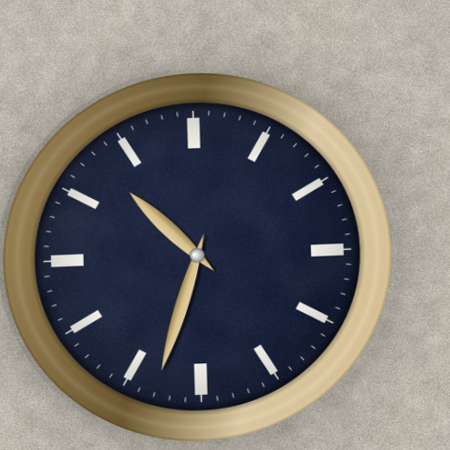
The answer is 10 h 33 min
